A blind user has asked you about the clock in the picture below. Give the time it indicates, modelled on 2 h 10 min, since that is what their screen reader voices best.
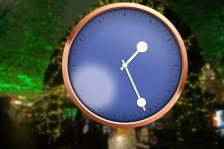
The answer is 1 h 26 min
